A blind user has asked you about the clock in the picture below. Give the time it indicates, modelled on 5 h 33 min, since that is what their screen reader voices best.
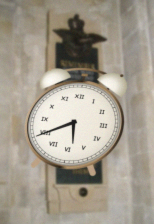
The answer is 5 h 40 min
